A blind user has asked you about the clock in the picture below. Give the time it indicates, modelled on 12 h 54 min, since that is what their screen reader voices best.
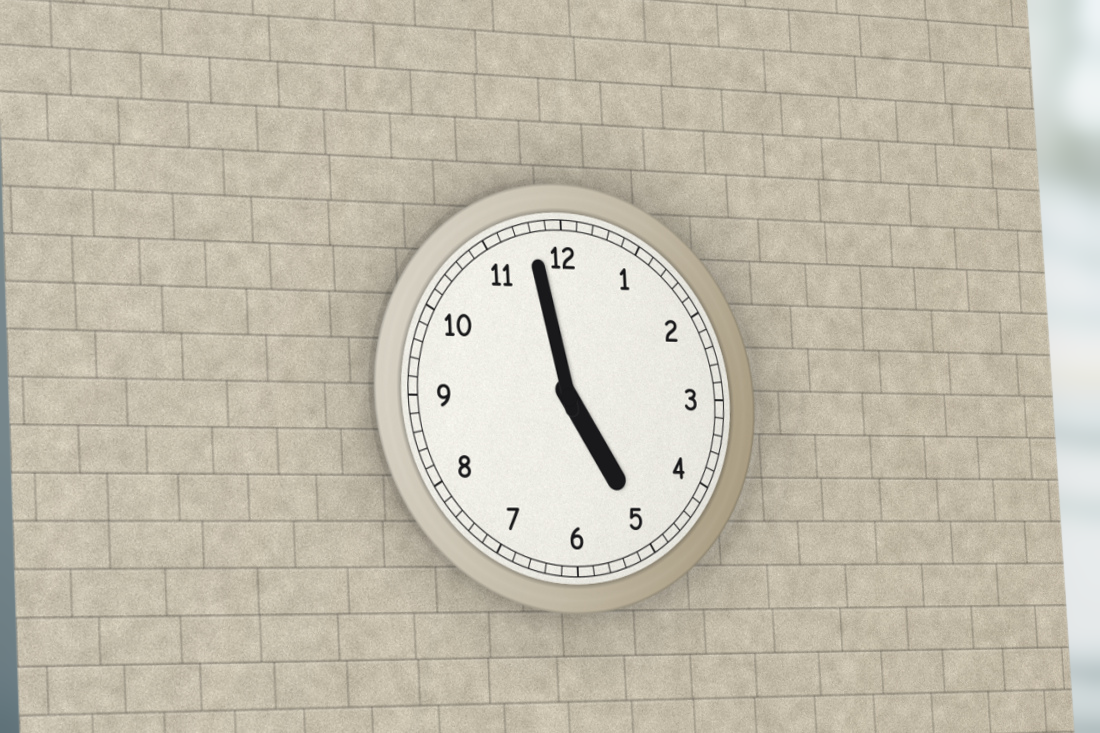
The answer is 4 h 58 min
